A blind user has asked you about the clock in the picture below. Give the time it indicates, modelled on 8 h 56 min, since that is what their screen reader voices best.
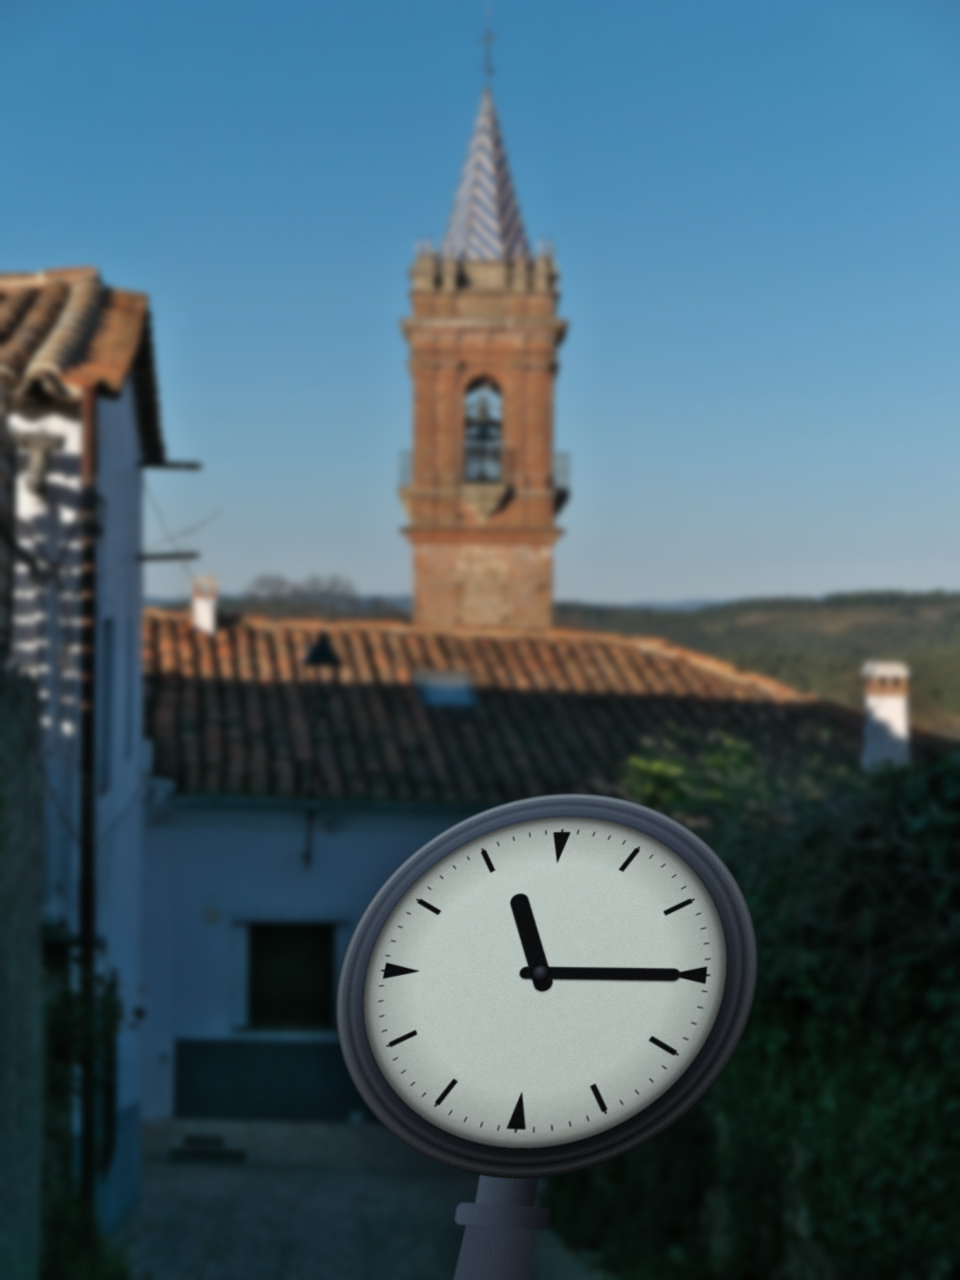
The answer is 11 h 15 min
